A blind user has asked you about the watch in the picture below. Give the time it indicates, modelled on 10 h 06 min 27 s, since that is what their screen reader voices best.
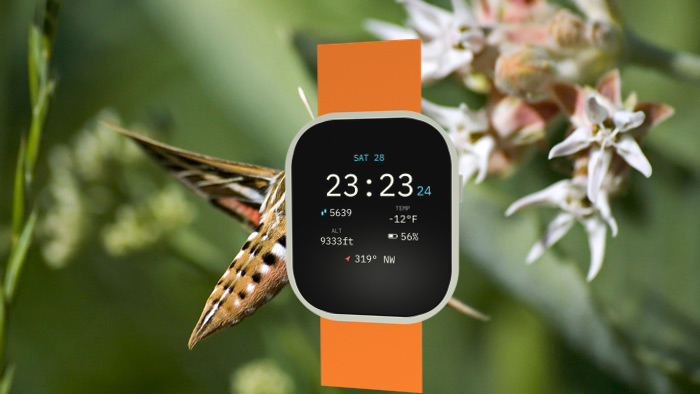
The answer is 23 h 23 min 24 s
